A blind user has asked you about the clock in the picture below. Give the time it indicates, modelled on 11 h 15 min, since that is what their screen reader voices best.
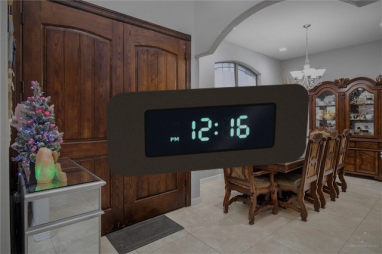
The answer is 12 h 16 min
